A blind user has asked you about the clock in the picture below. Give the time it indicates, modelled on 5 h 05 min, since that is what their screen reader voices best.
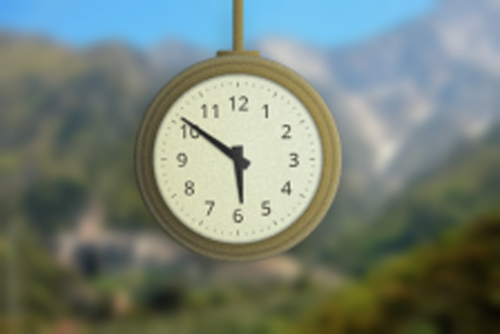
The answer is 5 h 51 min
